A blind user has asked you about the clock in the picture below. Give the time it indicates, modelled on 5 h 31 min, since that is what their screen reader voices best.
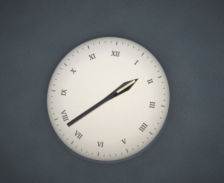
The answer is 1 h 38 min
